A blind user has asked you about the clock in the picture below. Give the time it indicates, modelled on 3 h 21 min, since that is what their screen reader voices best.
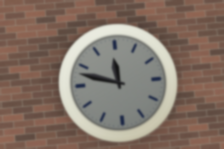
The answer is 11 h 48 min
